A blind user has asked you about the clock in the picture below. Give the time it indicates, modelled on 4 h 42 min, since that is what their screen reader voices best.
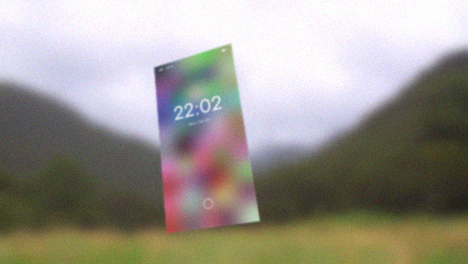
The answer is 22 h 02 min
